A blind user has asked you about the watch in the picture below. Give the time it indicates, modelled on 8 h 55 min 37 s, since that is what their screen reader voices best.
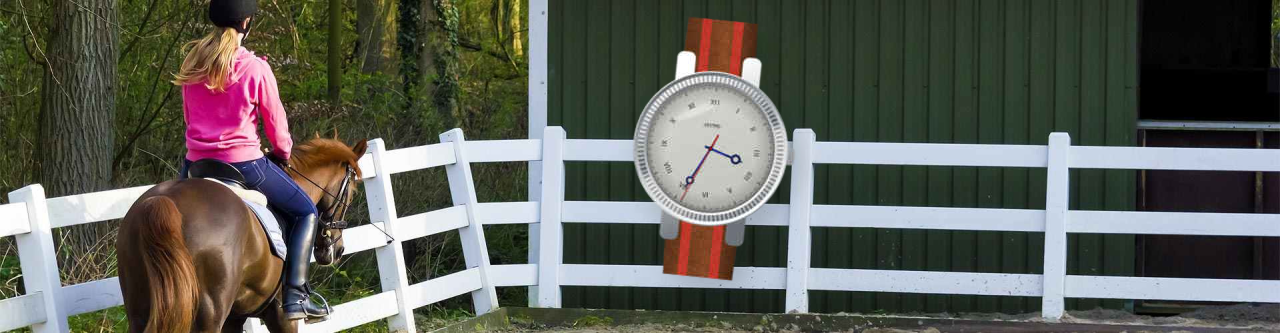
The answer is 3 h 34 min 34 s
